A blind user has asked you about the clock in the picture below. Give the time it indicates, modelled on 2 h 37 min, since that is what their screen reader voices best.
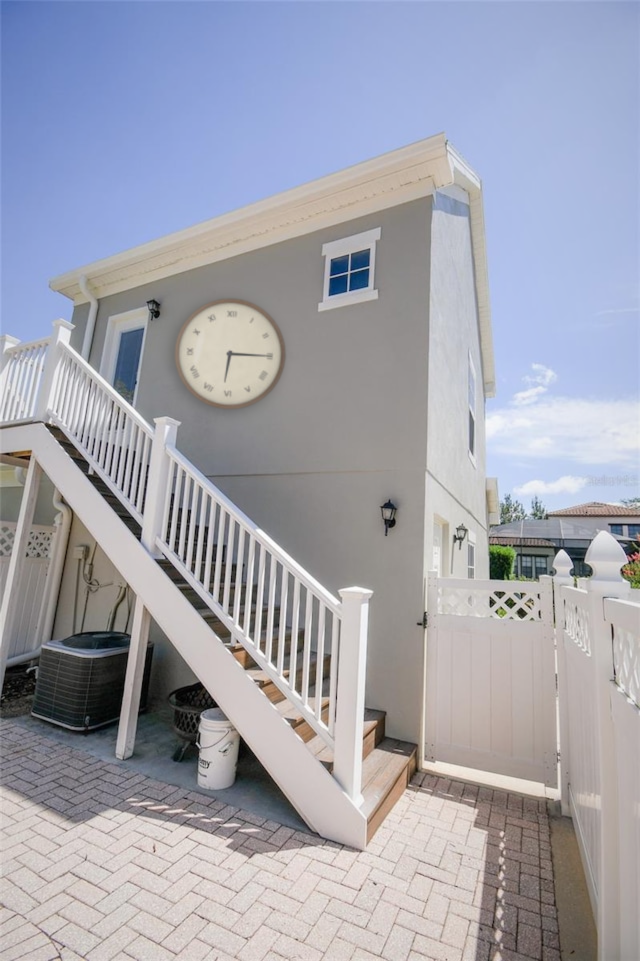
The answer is 6 h 15 min
